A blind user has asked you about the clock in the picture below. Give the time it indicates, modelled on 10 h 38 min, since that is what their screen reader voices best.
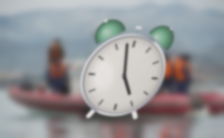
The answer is 4 h 58 min
